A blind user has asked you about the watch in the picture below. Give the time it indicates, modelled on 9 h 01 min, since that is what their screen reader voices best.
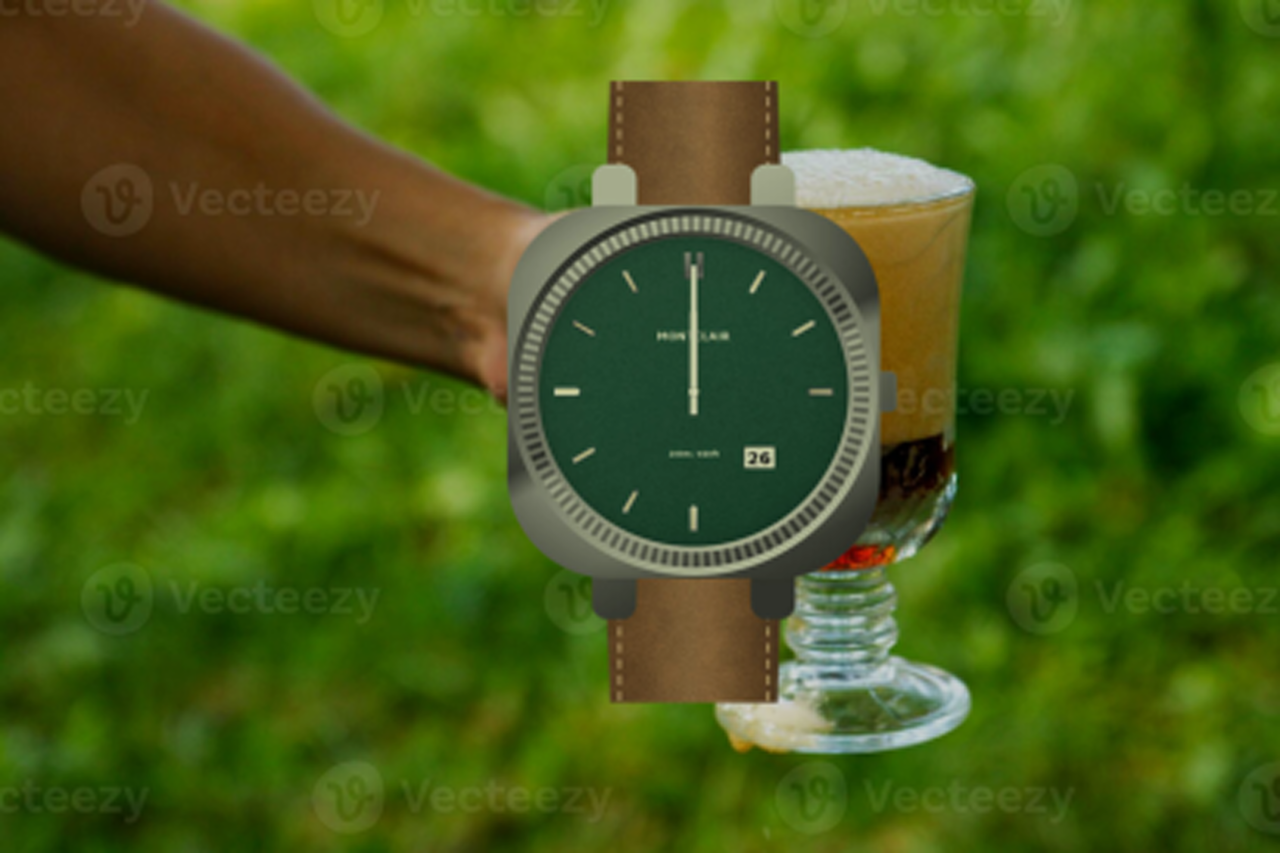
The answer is 12 h 00 min
